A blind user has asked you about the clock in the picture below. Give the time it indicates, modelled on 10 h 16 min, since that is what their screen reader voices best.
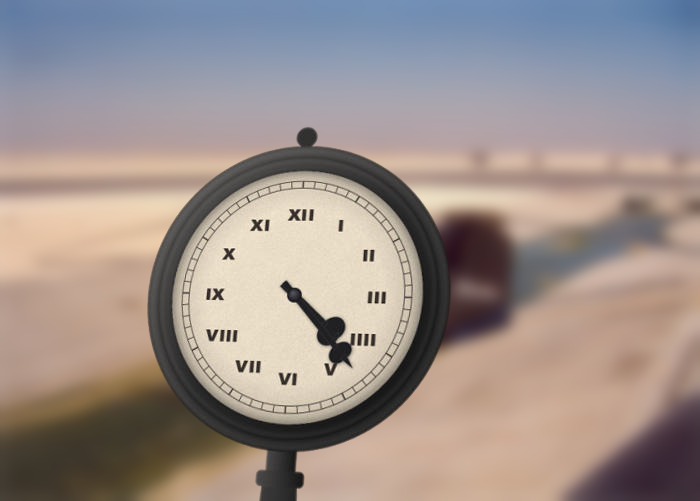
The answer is 4 h 23 min
